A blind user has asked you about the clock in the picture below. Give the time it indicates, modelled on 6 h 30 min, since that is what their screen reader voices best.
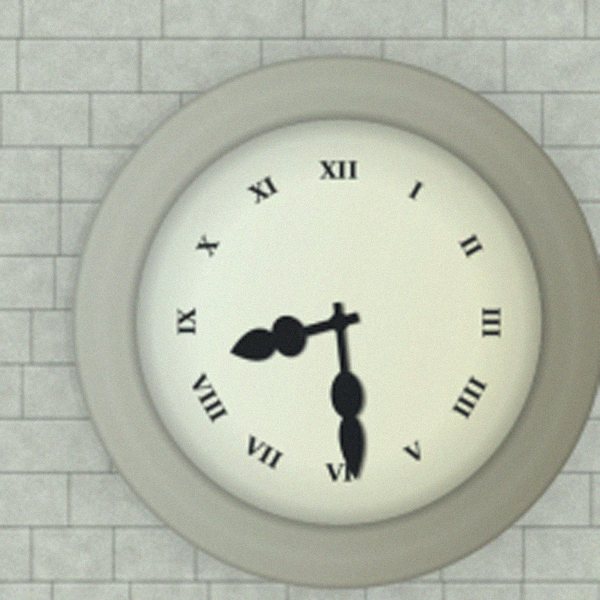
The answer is 8 h 29 min
